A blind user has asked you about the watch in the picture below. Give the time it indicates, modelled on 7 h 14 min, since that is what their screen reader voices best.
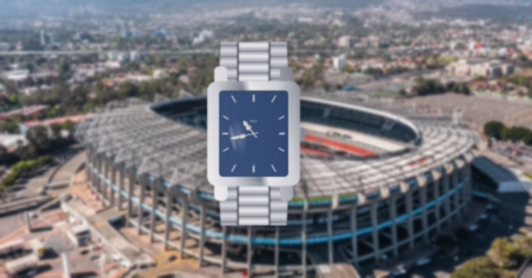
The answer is 10 h 43 min
